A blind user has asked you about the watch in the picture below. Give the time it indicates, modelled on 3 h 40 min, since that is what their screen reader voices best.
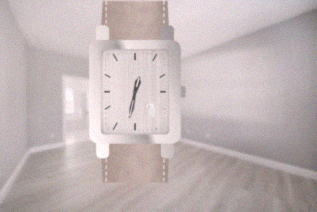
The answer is 12 h 32 min
